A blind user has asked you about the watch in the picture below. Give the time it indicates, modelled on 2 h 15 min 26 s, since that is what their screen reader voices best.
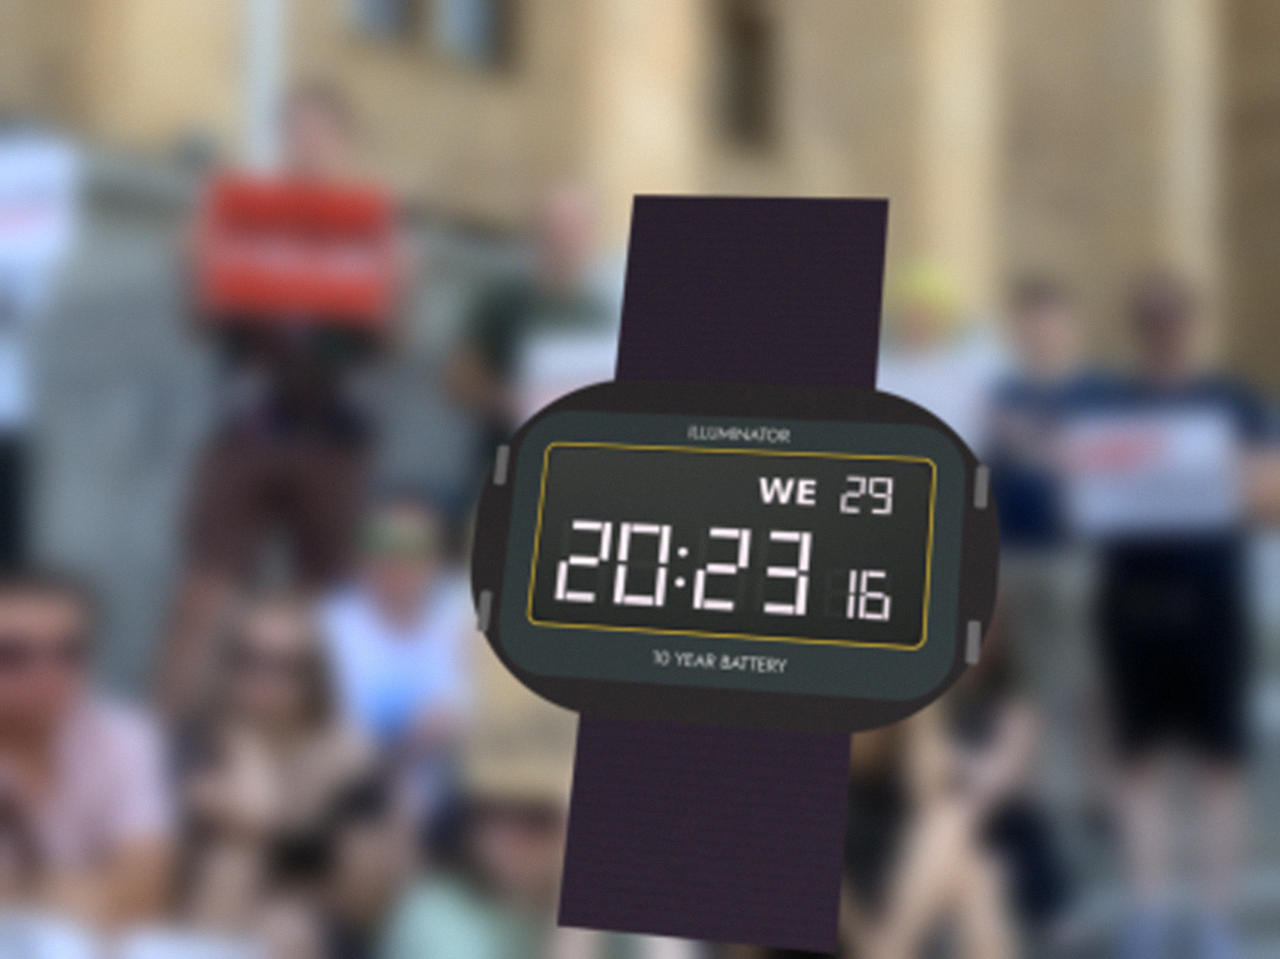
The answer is 20 h 23 min 16 s
